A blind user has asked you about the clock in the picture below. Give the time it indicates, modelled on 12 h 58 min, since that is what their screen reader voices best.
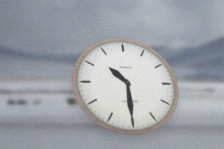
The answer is 10 h 30 min
